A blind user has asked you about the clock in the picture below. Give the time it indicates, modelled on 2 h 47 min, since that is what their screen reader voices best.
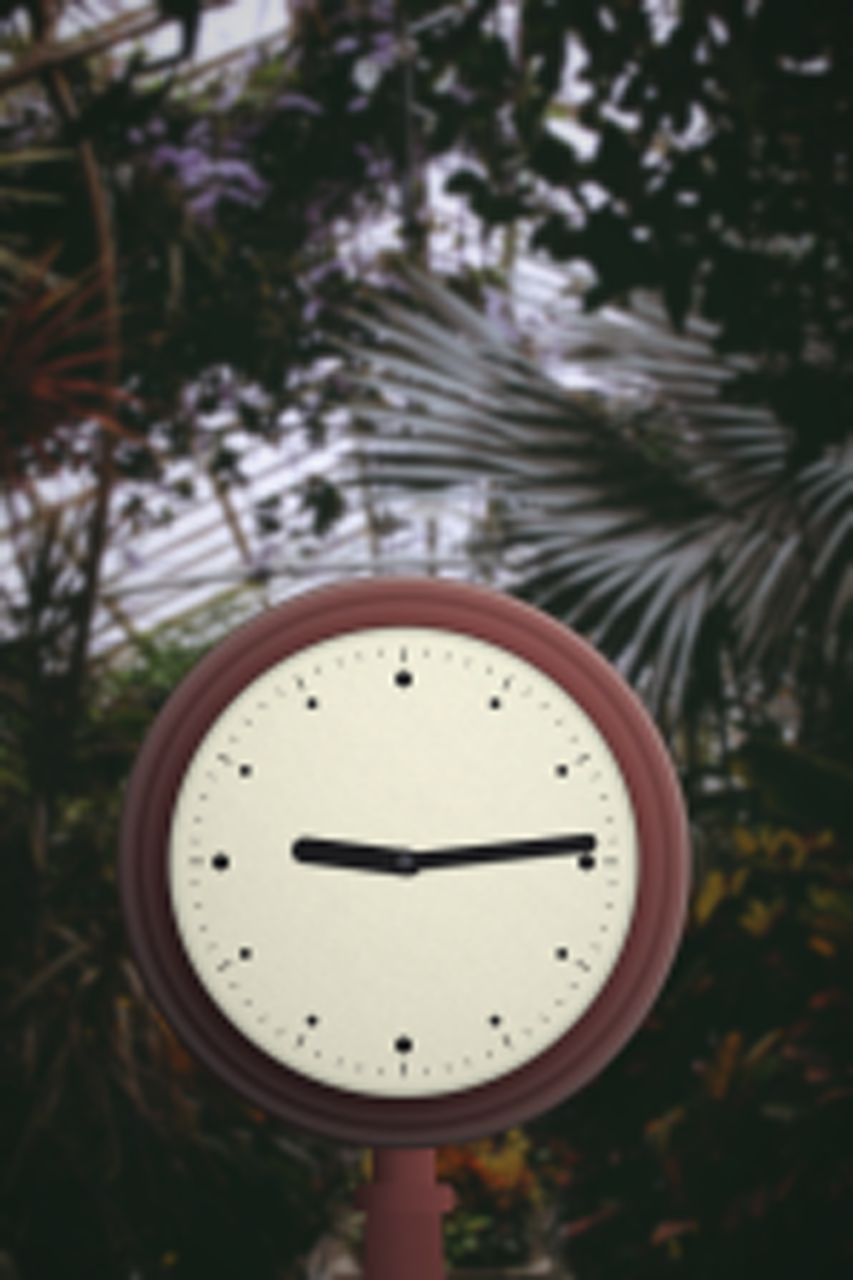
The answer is 9 h 14 min
